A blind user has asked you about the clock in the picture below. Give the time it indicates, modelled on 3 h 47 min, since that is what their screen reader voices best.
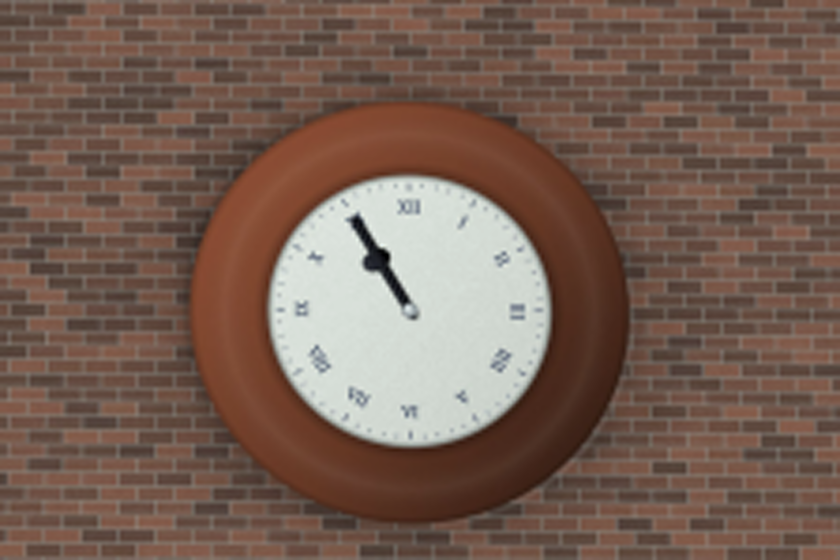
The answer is 10 h 55 min
